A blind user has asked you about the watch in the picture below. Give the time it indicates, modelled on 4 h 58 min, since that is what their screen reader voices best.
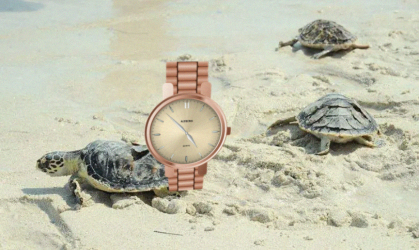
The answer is 4 h 53 min
